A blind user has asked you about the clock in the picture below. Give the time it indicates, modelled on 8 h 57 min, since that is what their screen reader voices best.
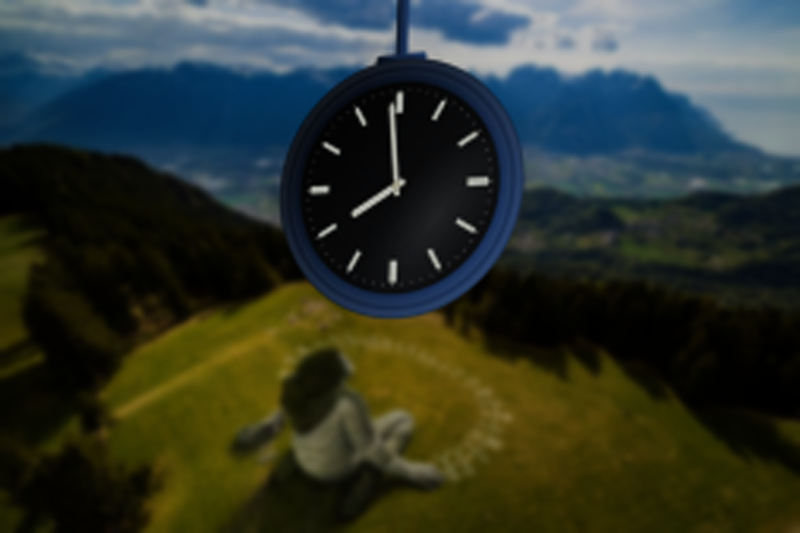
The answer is 7 h 59 min
